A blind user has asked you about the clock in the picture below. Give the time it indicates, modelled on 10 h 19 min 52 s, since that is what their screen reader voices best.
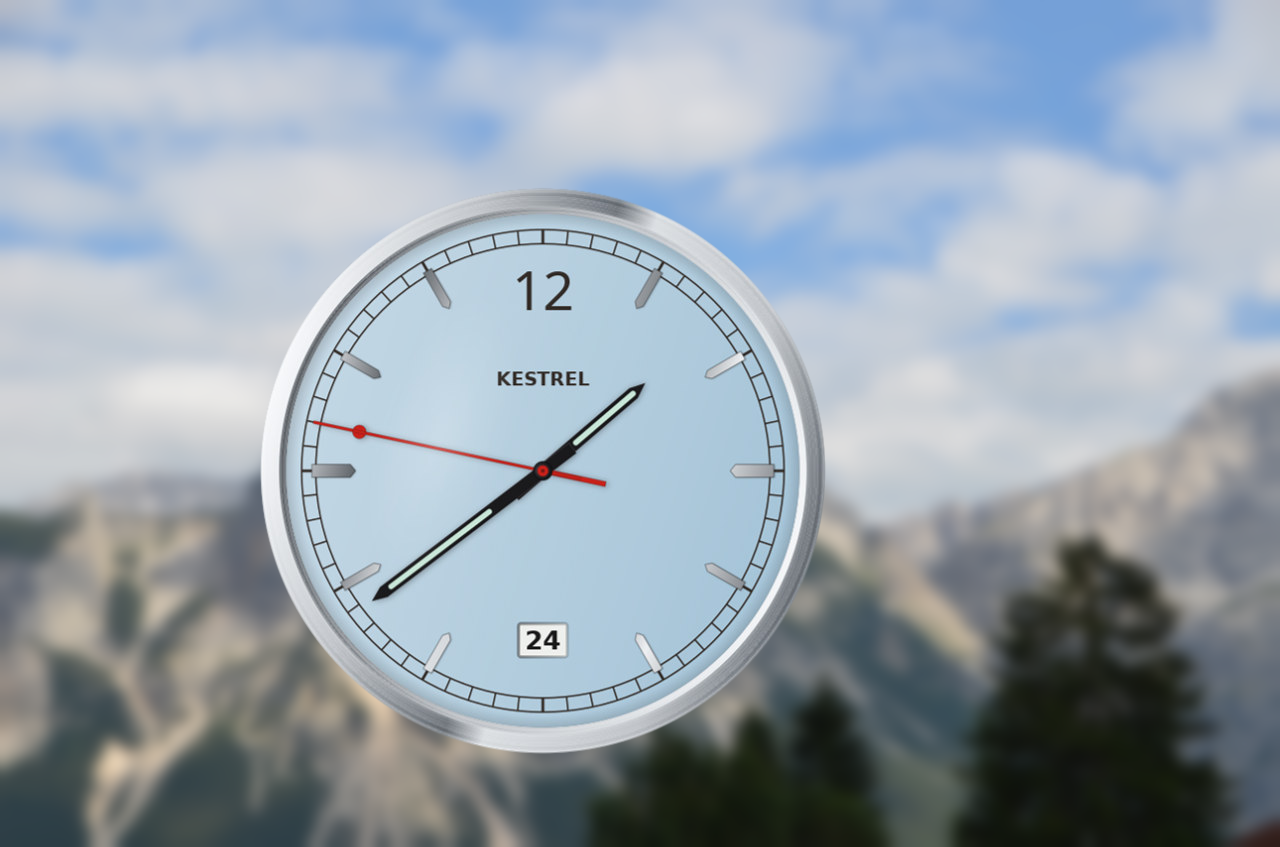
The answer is 1 h 38 min 47 s
